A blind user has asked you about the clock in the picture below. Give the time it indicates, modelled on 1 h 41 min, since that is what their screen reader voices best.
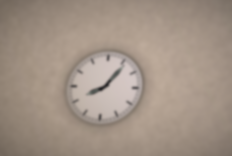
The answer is 8 h 06 min
